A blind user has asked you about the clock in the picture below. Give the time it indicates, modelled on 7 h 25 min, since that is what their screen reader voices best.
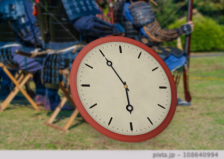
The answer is 5 h 55 min
